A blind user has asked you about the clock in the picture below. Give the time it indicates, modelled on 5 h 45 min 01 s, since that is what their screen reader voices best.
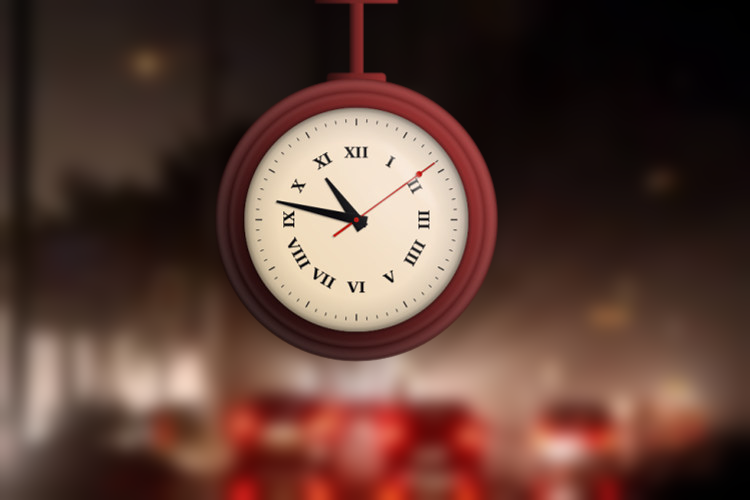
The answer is 10 h 47 min 09 s
